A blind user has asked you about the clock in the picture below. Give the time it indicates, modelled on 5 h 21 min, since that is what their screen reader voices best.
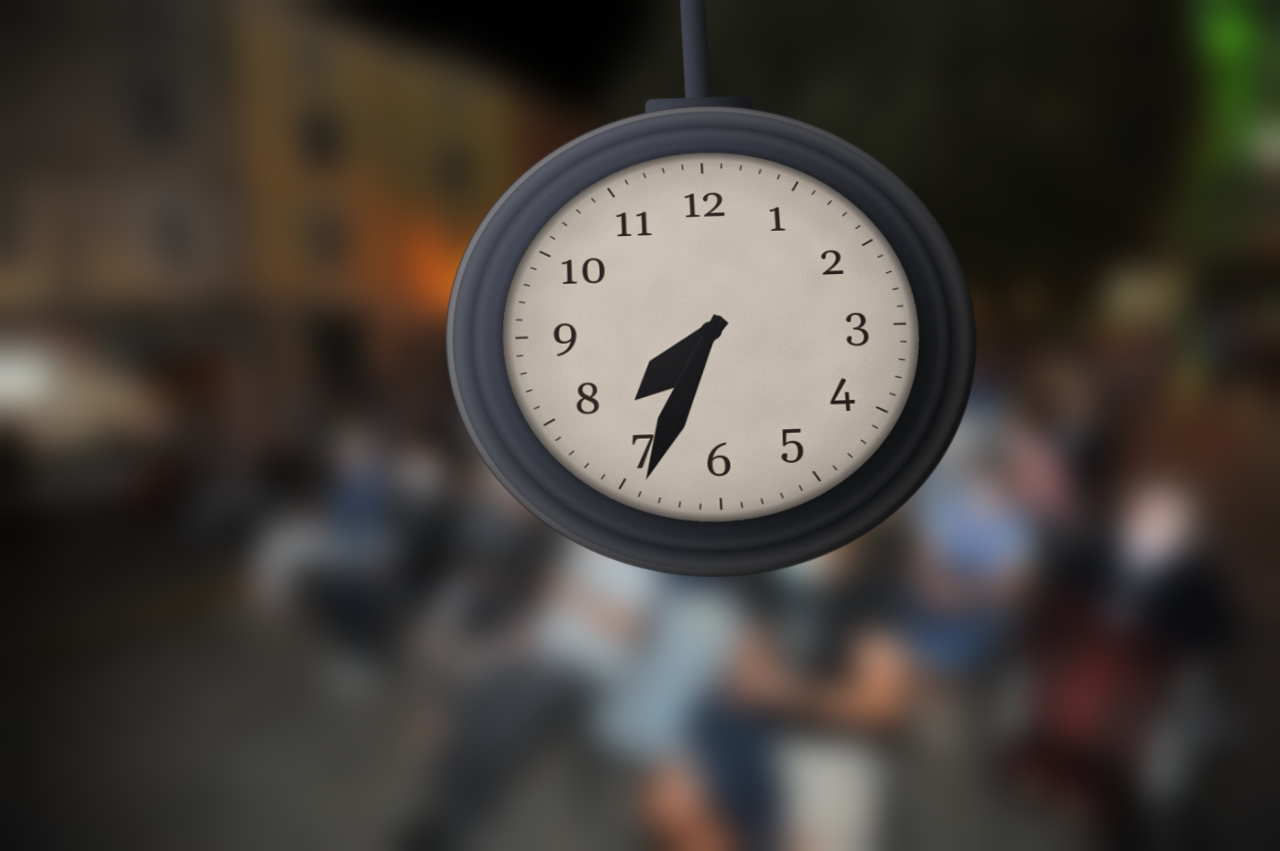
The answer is 7 h 34 min
